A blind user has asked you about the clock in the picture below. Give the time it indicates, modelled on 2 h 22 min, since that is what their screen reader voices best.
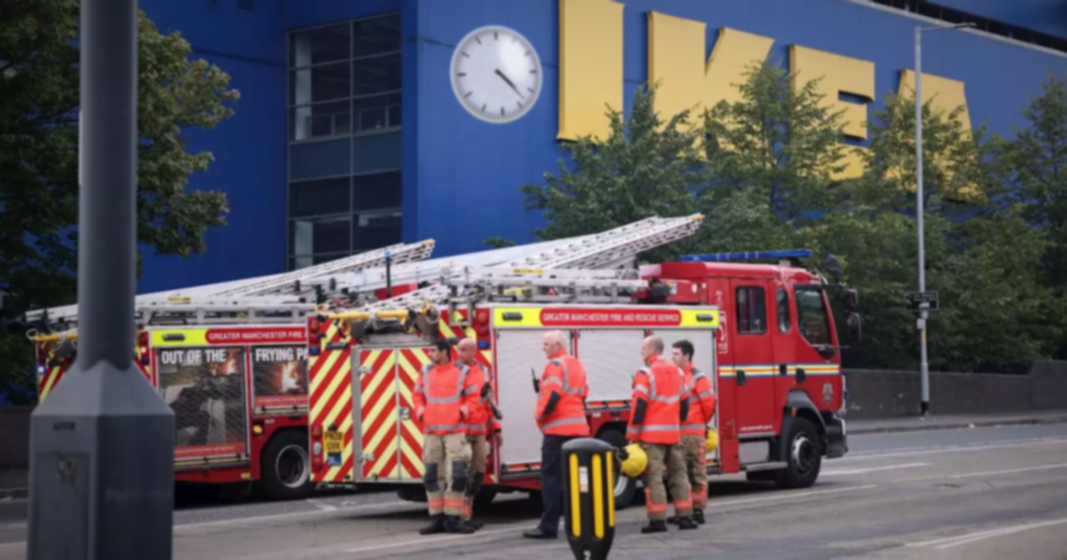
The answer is 4 h 23 min
